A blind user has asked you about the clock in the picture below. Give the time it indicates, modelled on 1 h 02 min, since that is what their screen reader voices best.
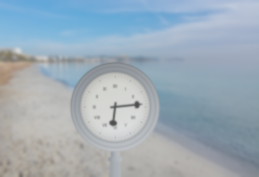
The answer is 6 h 14 min
